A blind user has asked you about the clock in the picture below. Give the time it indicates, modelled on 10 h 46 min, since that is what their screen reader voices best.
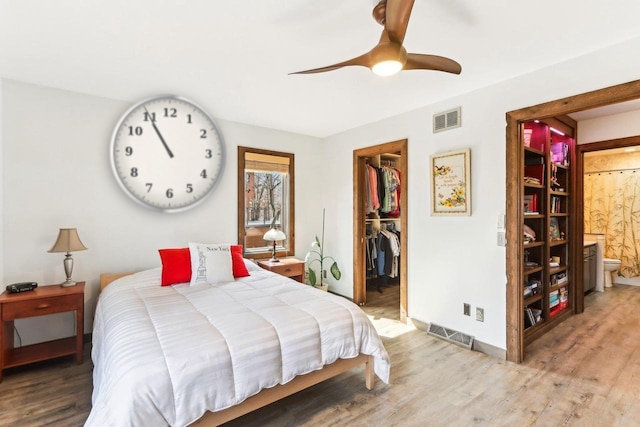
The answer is 10 h 55 min
